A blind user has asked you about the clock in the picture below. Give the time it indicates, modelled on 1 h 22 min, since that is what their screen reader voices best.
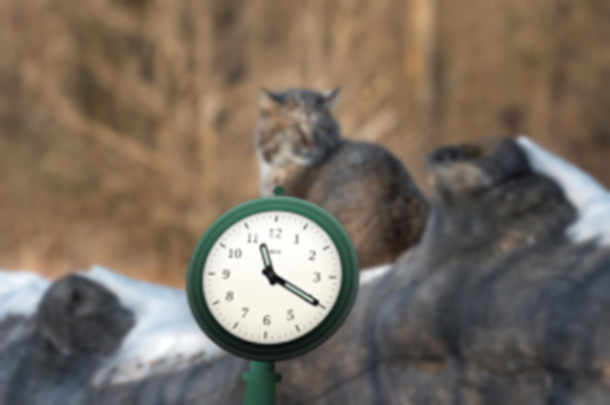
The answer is 11 h 20 min
